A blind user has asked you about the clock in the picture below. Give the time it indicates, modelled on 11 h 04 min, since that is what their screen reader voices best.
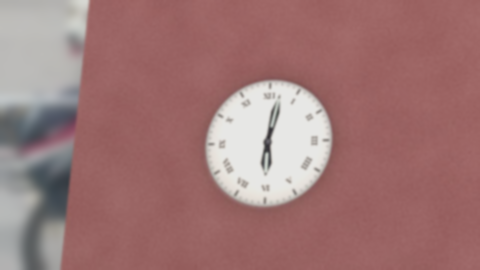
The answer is 6 h 02 min
